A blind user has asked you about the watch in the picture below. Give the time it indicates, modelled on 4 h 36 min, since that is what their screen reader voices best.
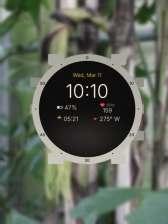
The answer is 10 h 10 min
